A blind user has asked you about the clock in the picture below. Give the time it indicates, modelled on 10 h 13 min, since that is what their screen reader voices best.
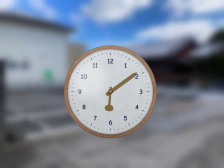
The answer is 6 h 09 min
